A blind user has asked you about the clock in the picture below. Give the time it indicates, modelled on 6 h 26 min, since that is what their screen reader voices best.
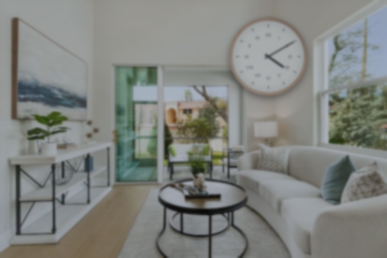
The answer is 4 h 10 min
